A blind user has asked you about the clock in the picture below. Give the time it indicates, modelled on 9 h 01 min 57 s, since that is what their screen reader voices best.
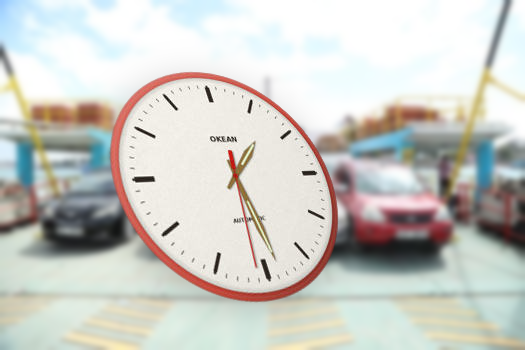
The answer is 1 h 28 min 31 s
